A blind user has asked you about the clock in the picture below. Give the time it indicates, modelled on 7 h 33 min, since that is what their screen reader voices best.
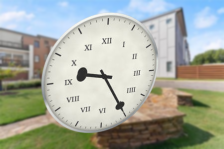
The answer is 9 h 25 min
